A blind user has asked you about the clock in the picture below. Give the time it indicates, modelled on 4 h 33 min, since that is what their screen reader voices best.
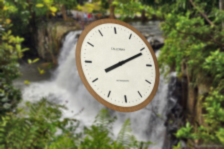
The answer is 8 h 11 min
